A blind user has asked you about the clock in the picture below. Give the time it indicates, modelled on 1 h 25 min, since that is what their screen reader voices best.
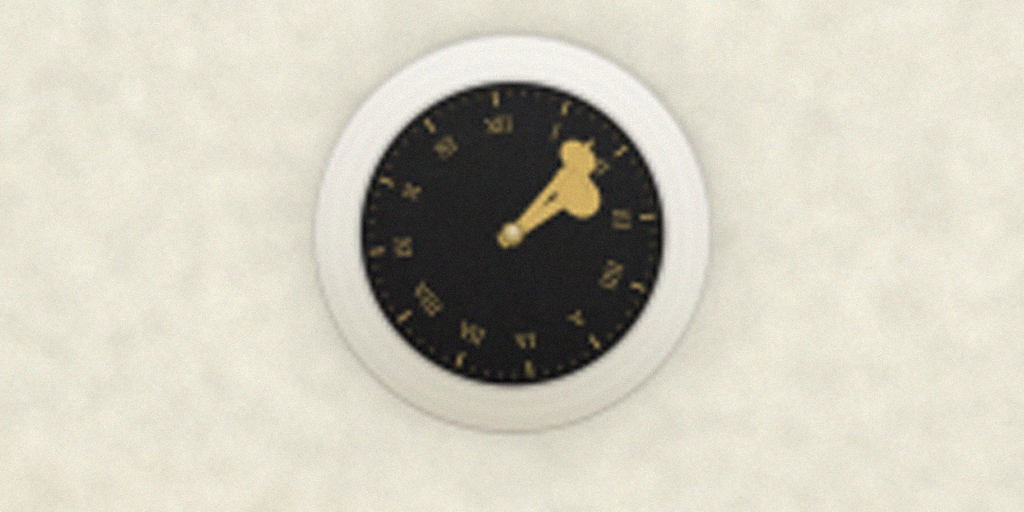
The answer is 2 h 08 min
